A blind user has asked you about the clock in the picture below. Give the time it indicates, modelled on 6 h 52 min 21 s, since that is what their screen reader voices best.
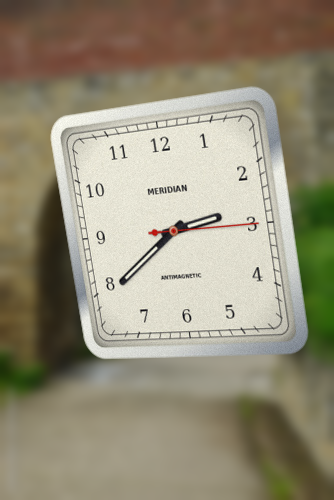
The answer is 2 h 39 min 15 s
